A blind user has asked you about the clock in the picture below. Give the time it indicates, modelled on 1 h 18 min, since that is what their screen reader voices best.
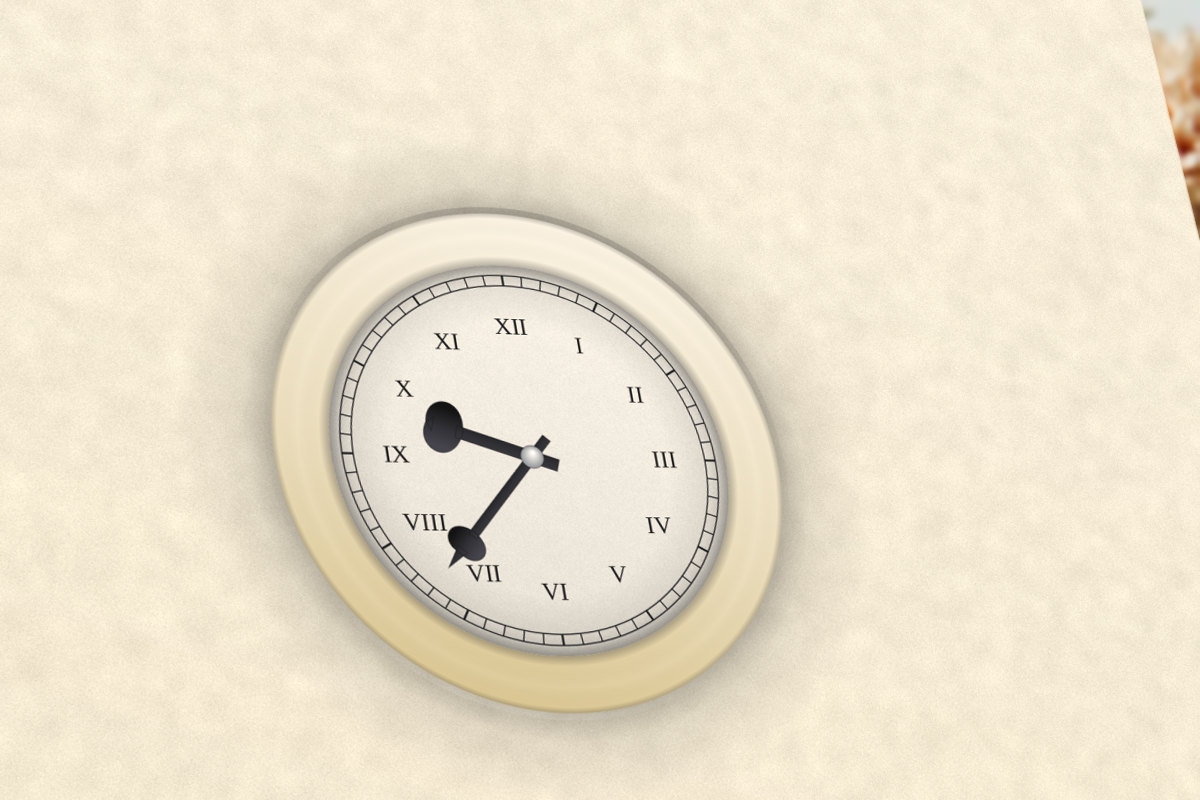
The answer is 9 h 37 min
